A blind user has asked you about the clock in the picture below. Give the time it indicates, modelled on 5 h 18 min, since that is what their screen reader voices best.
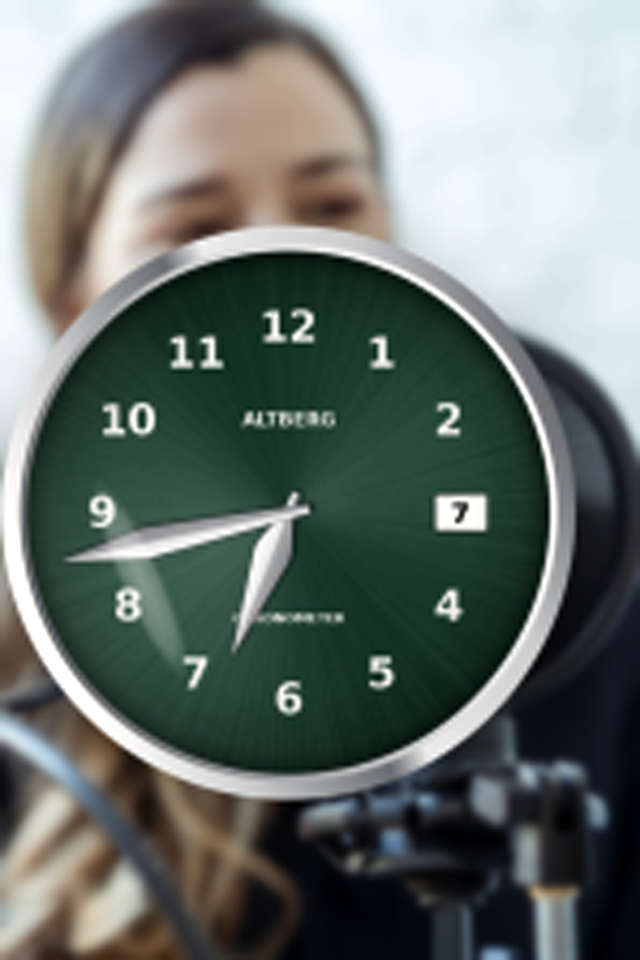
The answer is 6 h 43 min
